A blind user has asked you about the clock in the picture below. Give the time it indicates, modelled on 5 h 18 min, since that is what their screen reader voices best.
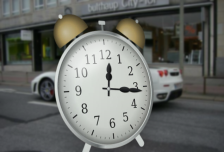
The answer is 12 h 16 min
